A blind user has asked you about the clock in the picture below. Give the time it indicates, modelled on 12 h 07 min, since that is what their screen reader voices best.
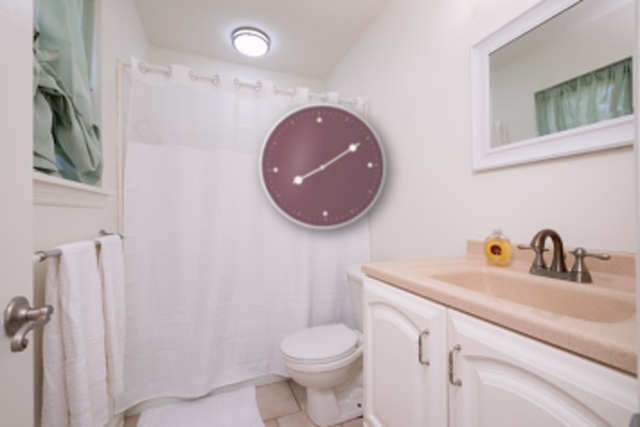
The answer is 8 h 10 min
